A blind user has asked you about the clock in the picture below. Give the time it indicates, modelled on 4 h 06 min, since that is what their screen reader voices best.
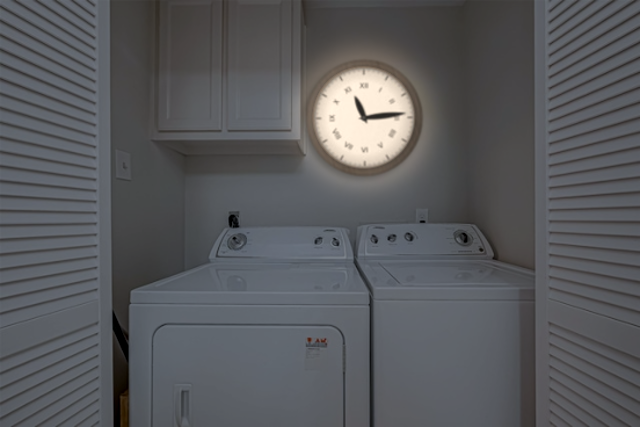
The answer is 11 h 14 min
